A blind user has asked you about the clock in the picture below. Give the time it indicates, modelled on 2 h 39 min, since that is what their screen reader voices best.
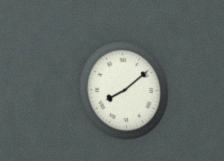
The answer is 8 h 09 min
